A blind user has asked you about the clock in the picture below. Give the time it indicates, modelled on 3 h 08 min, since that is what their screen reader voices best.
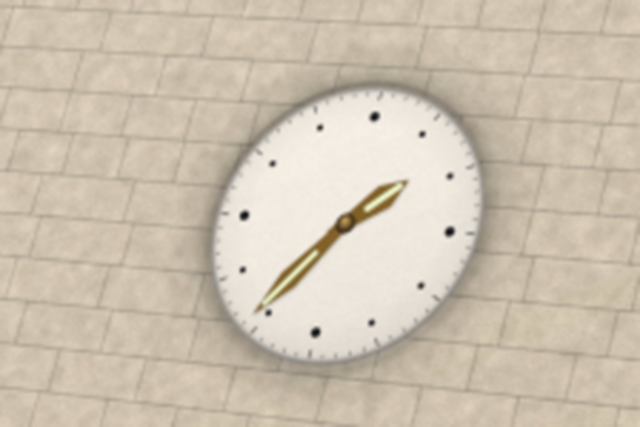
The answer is 1 h 36 min
